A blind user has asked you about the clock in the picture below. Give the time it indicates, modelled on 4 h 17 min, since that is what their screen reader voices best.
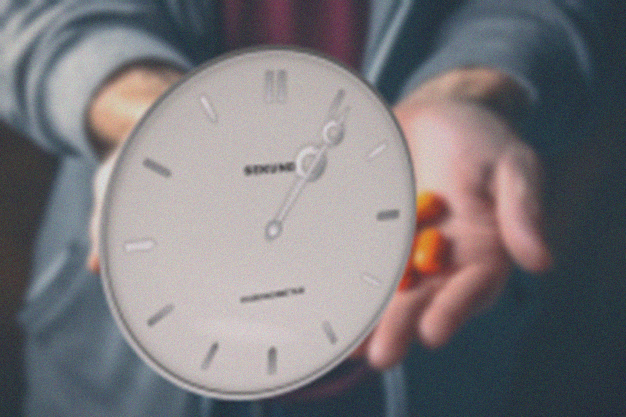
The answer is 1 h 06 min
